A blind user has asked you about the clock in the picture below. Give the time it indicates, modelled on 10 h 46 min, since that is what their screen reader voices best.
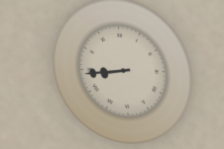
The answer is 8 h 44 min
